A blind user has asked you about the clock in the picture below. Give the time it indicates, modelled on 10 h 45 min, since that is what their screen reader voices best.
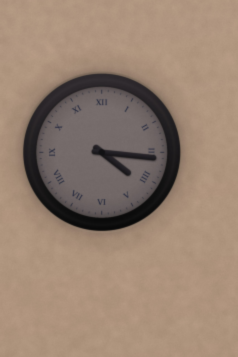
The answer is 4 h 16 min
